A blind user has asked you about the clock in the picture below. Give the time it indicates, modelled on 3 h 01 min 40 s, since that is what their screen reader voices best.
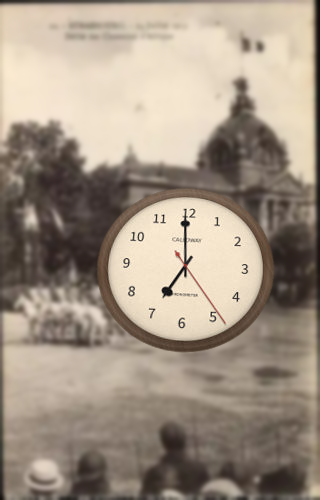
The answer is 6 h 59 min 24 s
